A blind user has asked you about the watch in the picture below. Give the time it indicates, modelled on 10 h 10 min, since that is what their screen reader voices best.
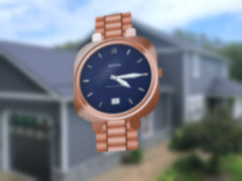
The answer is 4 h 15 min
